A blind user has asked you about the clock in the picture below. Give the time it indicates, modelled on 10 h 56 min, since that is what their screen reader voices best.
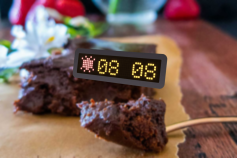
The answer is 8 h 08 min
